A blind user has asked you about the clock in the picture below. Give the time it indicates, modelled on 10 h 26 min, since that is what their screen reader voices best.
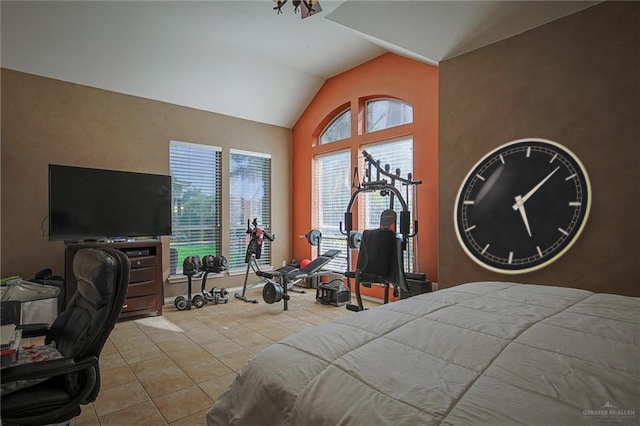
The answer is 5 h 07 min
